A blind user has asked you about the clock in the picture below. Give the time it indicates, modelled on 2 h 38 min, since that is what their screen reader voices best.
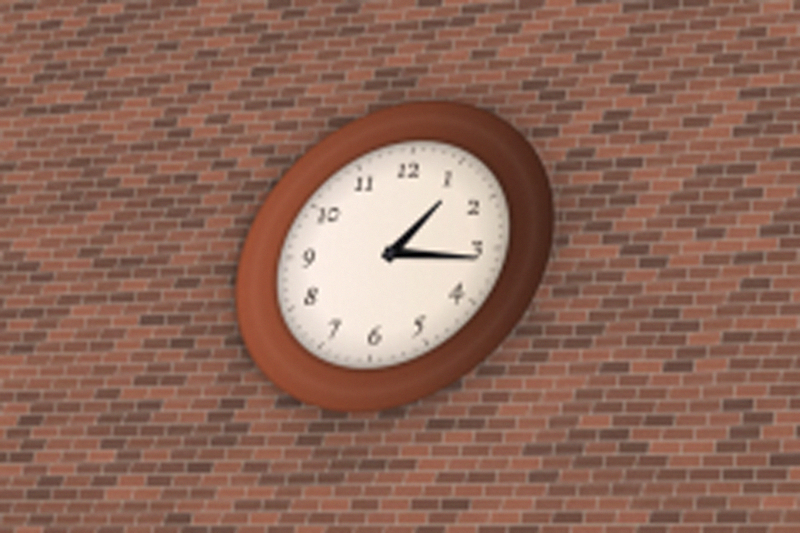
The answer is 1 h 16 min
